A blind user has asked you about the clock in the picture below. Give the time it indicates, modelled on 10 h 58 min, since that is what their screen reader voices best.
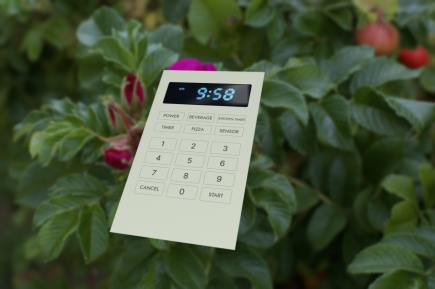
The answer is 9 h 58 min
